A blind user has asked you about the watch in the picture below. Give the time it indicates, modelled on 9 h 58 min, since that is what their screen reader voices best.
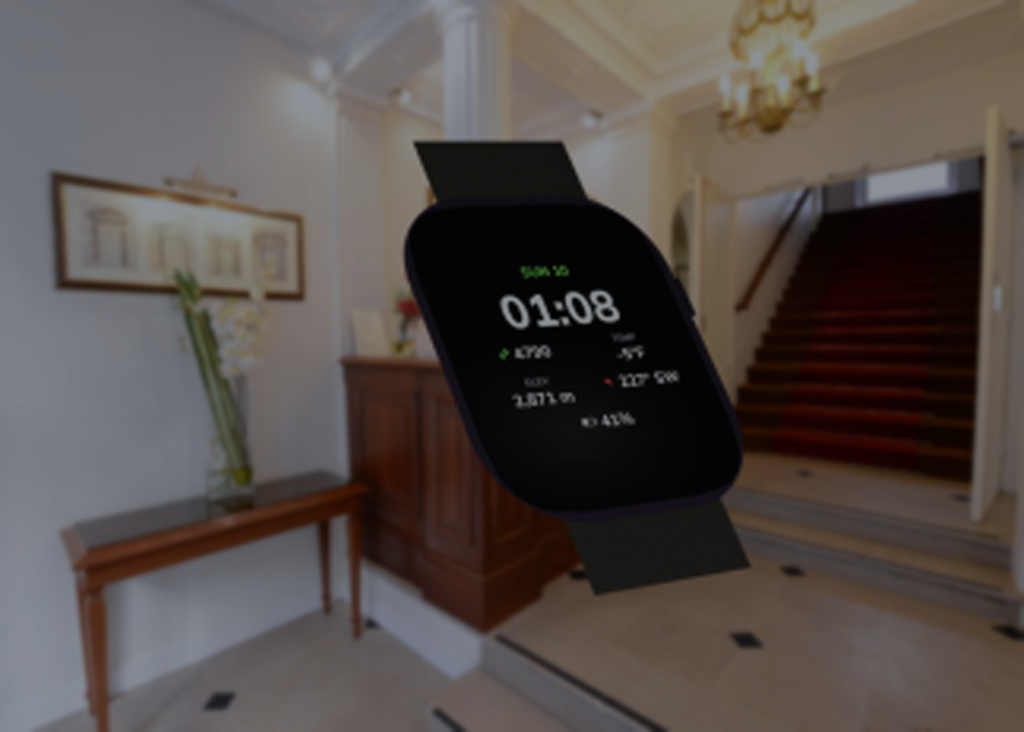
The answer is 1 h 08 min
